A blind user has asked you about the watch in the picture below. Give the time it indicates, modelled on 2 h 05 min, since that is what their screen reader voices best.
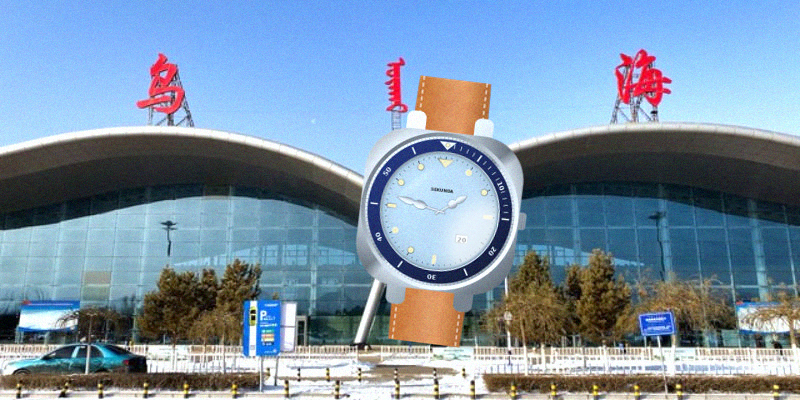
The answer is 1 h 47 min
